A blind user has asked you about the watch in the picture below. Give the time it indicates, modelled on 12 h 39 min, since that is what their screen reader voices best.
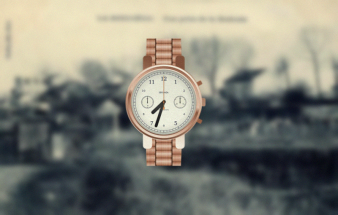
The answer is 7 h 33 min
